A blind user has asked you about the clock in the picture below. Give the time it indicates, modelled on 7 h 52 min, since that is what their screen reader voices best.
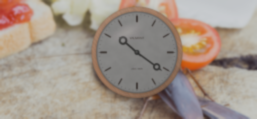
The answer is 10 h 21 min
